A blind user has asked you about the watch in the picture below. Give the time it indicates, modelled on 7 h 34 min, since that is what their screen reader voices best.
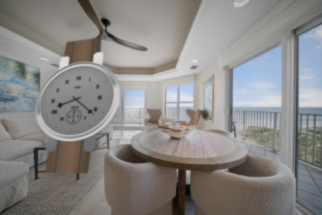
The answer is 8 h 22 min
